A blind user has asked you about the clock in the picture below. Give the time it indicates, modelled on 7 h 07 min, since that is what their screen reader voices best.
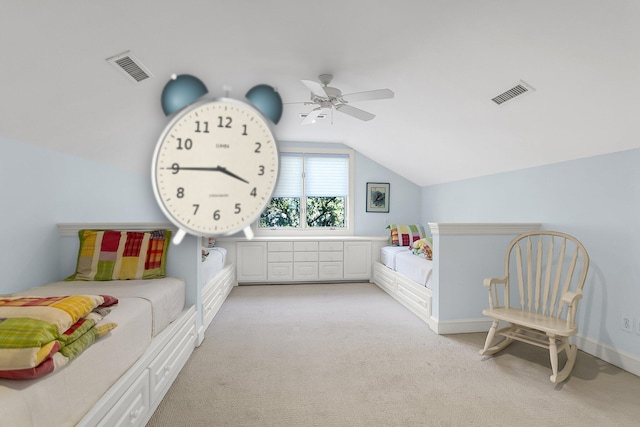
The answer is 3 h 45 min
